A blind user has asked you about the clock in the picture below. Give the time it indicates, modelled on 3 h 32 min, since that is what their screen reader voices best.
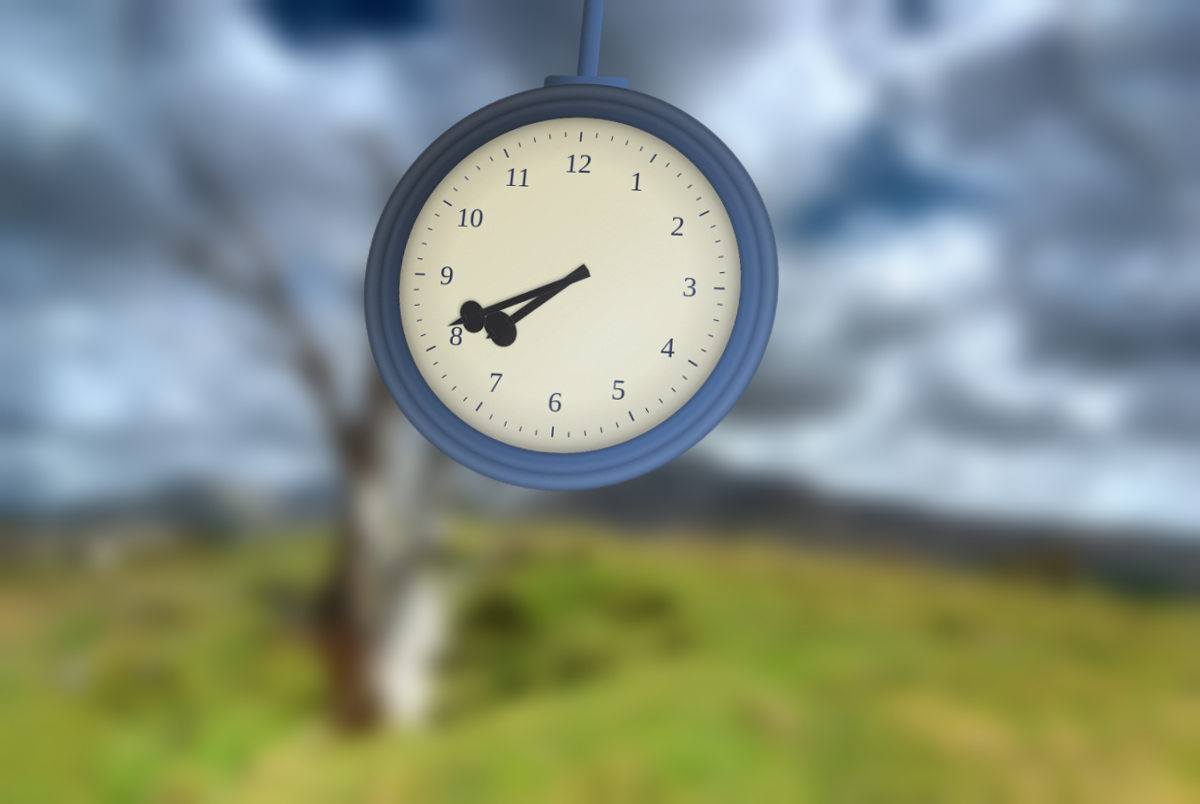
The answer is 7 h 41 min
